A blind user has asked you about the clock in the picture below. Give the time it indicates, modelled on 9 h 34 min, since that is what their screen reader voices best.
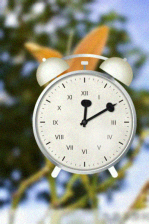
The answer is 12 h 10 min
